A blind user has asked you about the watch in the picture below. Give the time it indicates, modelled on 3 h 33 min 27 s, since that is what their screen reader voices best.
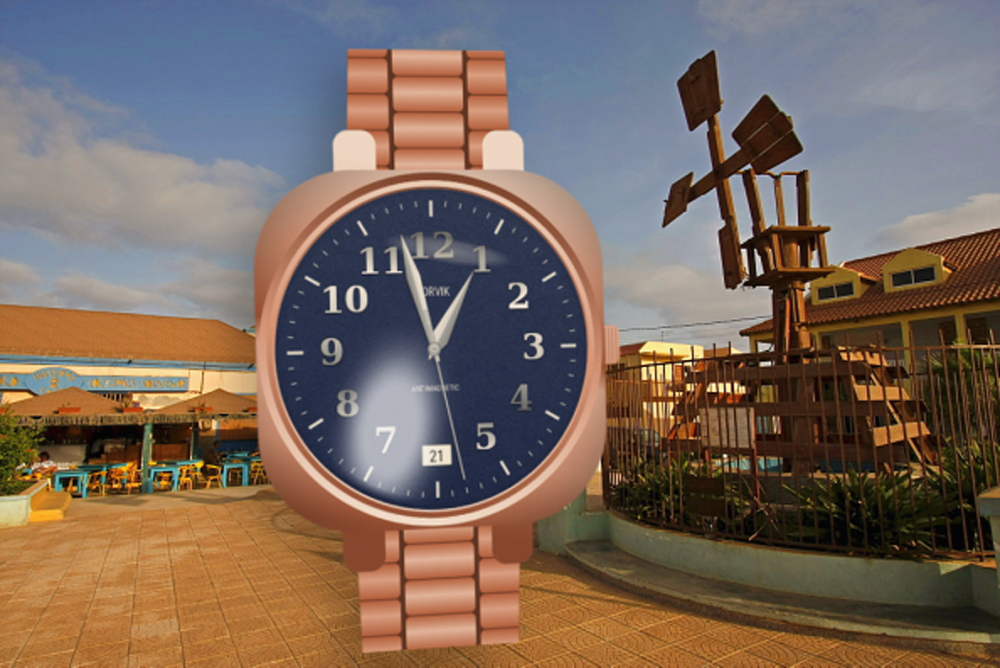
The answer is 12 h 57 min 28 s
